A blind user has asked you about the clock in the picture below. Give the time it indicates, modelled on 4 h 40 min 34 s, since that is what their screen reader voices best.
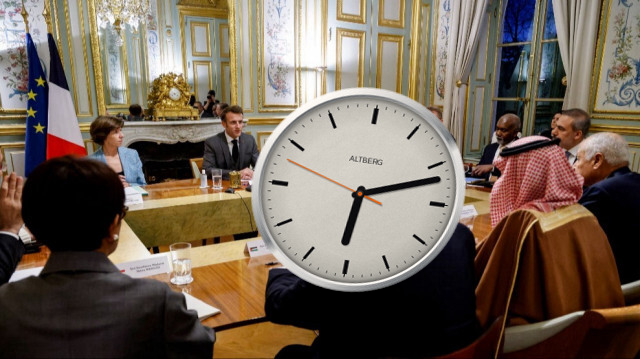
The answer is 6 h 11 min 48 s
